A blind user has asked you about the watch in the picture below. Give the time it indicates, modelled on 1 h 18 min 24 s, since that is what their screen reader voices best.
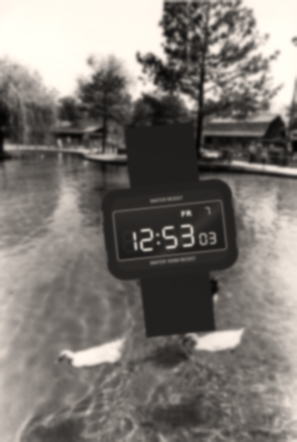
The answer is 12 h 53 min 03 s
